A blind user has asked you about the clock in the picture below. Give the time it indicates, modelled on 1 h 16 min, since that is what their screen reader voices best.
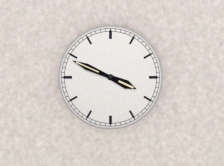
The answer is 3 h 49 min
